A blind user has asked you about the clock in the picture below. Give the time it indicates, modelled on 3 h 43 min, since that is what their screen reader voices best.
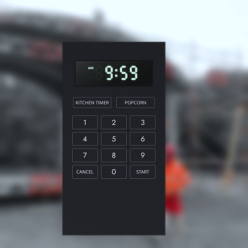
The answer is 9 h 59 min
